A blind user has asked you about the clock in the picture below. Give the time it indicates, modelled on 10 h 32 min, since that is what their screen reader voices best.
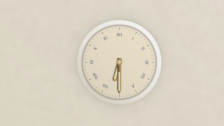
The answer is 6 h 30 min
